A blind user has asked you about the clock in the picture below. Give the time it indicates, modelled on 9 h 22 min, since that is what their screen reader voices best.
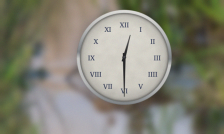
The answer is 12 h 30 min
